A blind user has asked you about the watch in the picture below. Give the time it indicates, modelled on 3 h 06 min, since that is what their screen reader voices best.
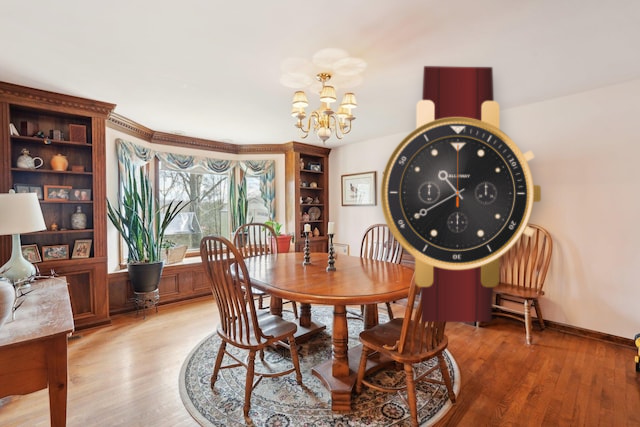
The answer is 10 h 40 min
